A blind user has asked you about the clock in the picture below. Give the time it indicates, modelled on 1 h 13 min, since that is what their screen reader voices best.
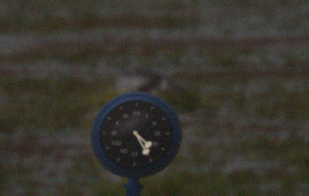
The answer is 4 h 25 min
